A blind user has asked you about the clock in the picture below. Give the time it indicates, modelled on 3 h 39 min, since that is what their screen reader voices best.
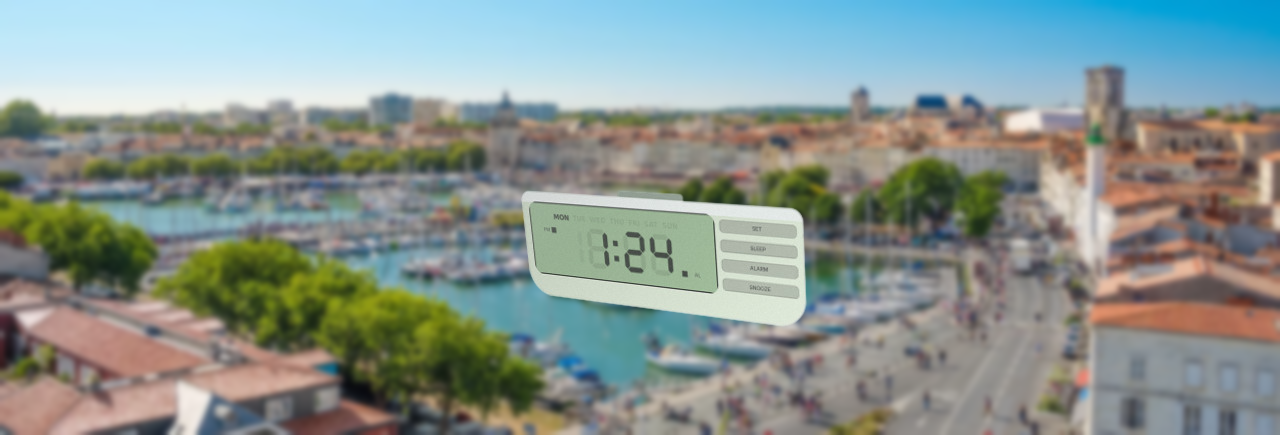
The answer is 1 h 24 min
